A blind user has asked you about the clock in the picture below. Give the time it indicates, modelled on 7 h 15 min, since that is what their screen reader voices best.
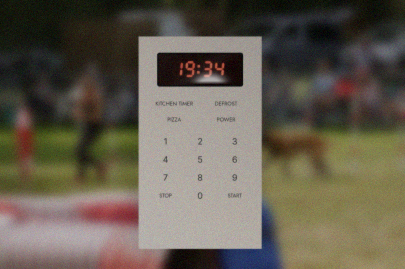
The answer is 19 h 34 min
